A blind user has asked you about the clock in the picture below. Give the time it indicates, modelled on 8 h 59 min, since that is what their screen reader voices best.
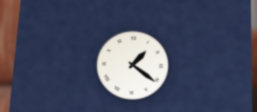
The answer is 1 h 21 min
